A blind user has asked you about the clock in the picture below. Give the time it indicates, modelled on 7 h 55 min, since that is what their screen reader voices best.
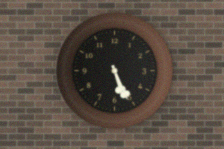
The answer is 5 h 26 min
